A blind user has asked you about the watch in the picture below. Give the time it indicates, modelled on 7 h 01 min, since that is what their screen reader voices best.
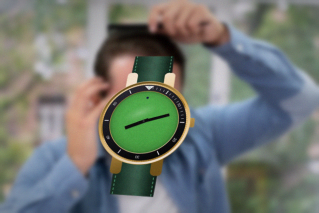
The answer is 8 h 12 min
